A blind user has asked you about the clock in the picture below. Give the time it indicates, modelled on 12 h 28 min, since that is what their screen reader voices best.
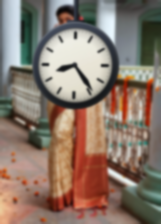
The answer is 8 h 24 min
